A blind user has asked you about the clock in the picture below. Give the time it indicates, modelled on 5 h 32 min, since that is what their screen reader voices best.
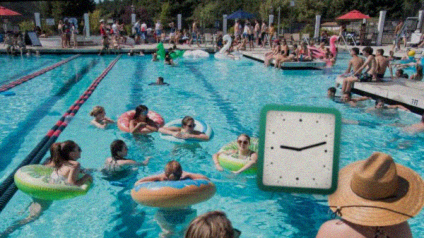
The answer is 9 h 12 min
